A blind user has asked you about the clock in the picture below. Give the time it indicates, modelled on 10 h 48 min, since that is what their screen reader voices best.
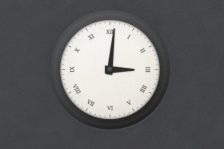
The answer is 3 h 01 min
